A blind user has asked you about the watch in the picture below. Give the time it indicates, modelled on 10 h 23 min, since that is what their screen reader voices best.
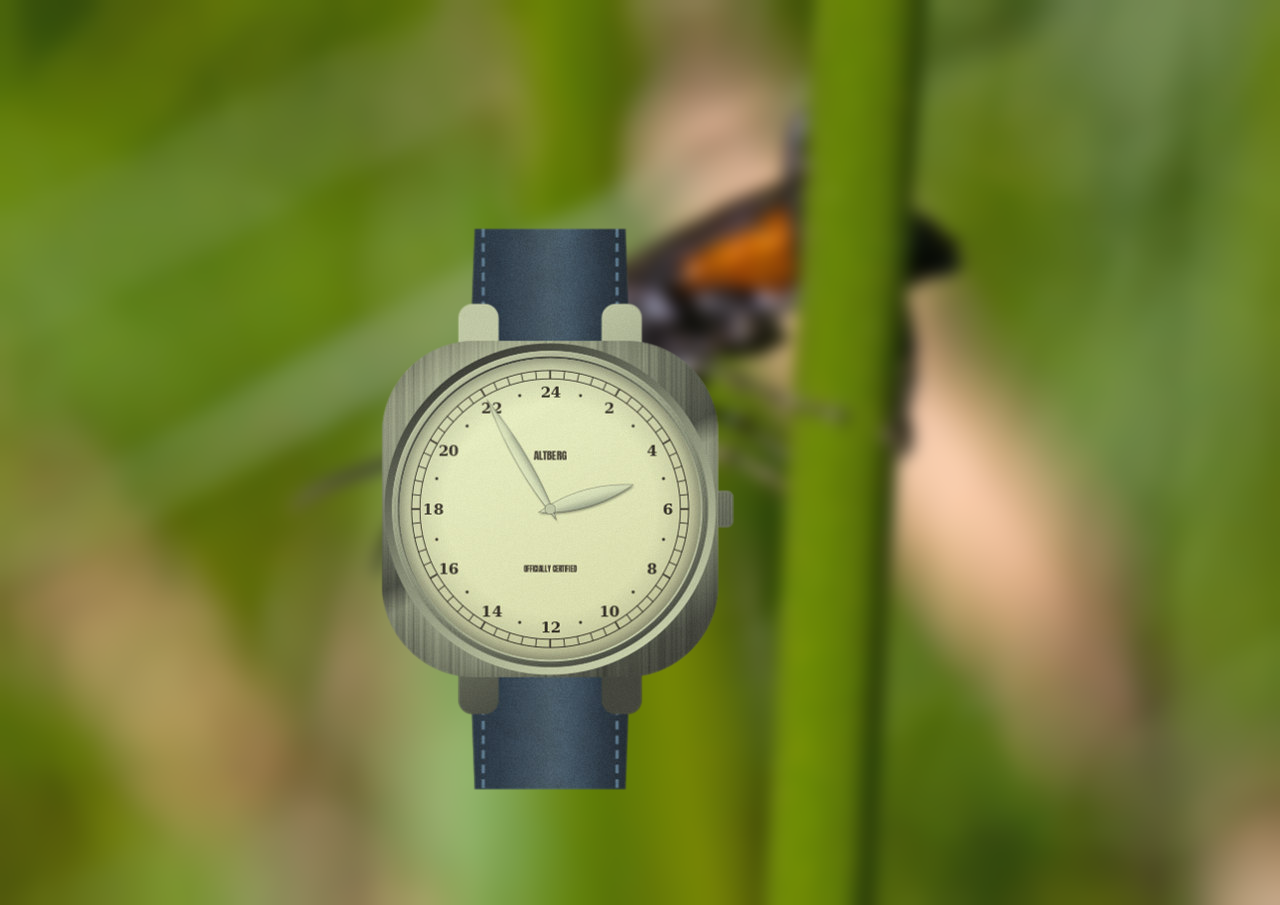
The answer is 4 h 55 min
